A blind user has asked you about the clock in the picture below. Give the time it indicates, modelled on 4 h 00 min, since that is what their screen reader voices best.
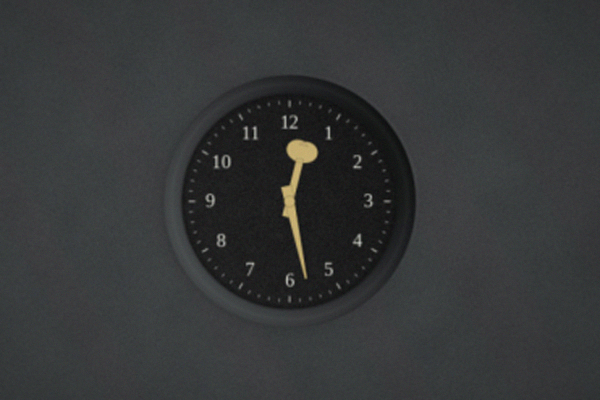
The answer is 12 h 28 min
